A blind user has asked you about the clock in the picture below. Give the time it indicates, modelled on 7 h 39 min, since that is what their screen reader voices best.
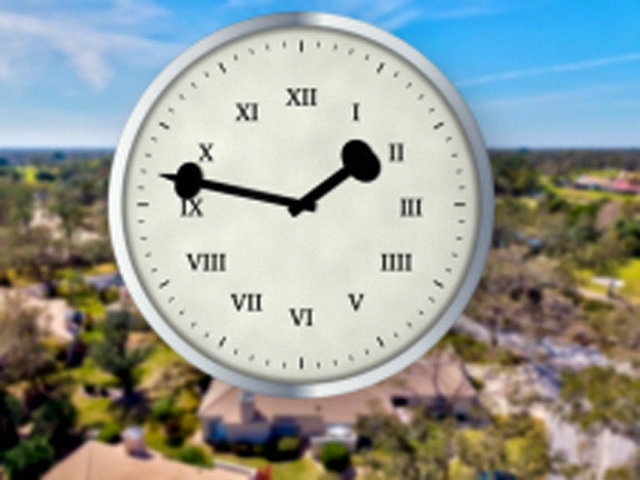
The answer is 1 h 47 min
